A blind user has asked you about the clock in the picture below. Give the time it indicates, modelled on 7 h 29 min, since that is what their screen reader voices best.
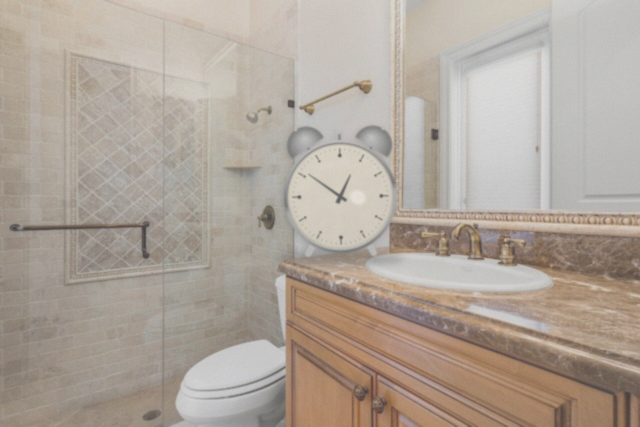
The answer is 12 h 51 min
